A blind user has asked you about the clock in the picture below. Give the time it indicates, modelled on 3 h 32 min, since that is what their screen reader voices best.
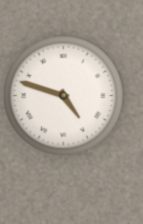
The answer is 4 h 48 min
